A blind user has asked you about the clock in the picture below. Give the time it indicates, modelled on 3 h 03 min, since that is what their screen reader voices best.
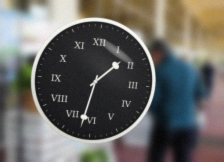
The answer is 1 h 32 min
